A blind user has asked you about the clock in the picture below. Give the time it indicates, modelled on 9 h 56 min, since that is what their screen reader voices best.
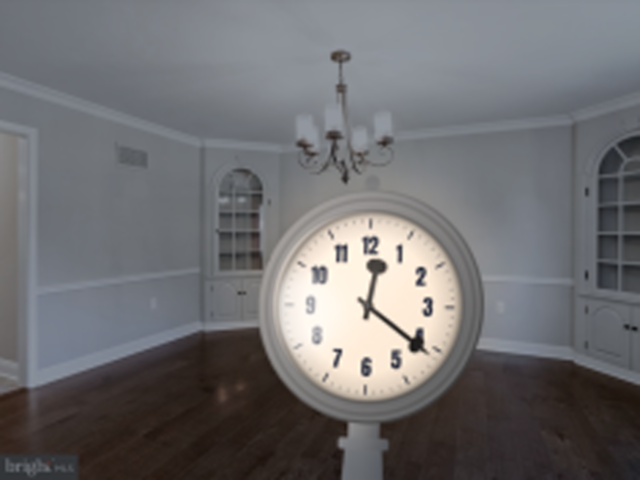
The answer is 12 h 21 min
